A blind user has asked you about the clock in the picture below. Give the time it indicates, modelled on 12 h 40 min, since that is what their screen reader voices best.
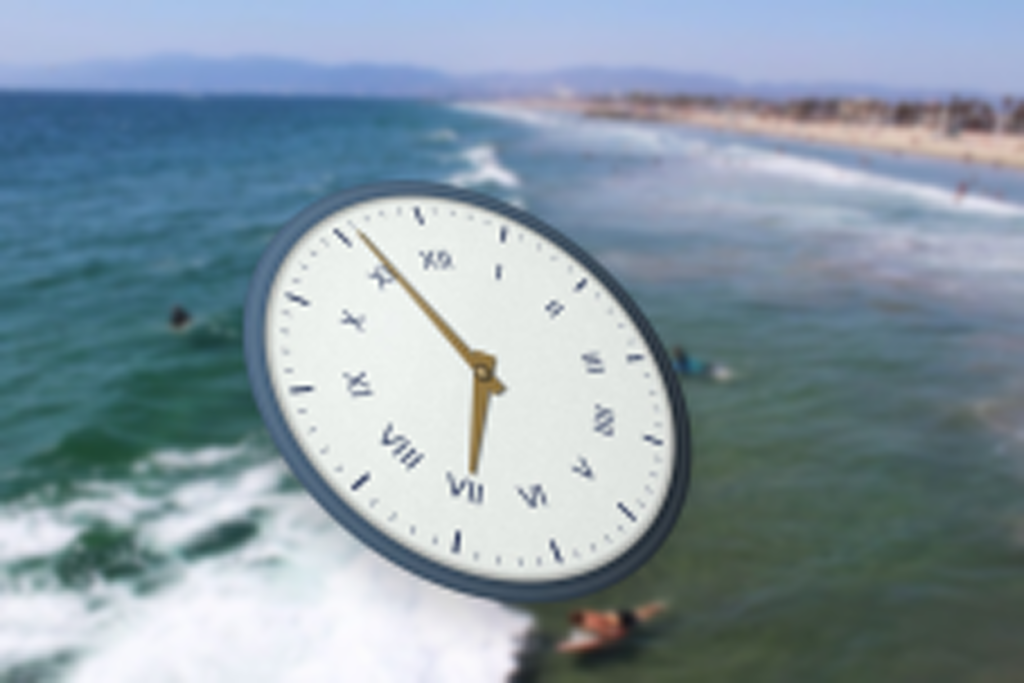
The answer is 6 h 56 min
